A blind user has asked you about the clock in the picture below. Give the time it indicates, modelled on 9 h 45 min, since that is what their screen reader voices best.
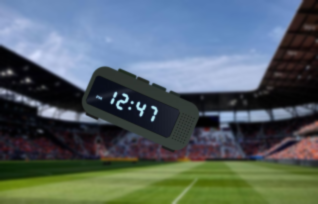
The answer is 12 h 47 min
